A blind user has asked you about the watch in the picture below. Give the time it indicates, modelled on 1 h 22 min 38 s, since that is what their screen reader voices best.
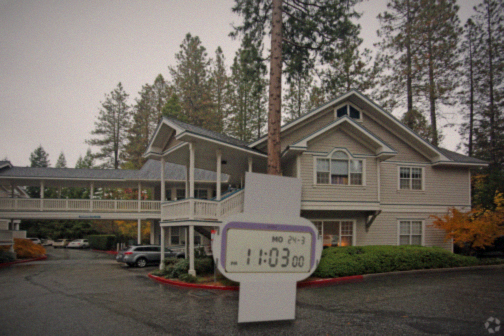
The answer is 11 h 03 min 00 s
